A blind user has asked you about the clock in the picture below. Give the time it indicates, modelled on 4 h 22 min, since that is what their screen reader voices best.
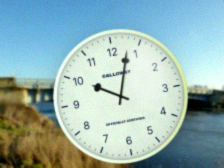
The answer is 10 h 03 min
